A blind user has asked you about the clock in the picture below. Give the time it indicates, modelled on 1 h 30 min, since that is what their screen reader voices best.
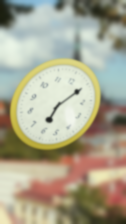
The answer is 6 h 05 min
